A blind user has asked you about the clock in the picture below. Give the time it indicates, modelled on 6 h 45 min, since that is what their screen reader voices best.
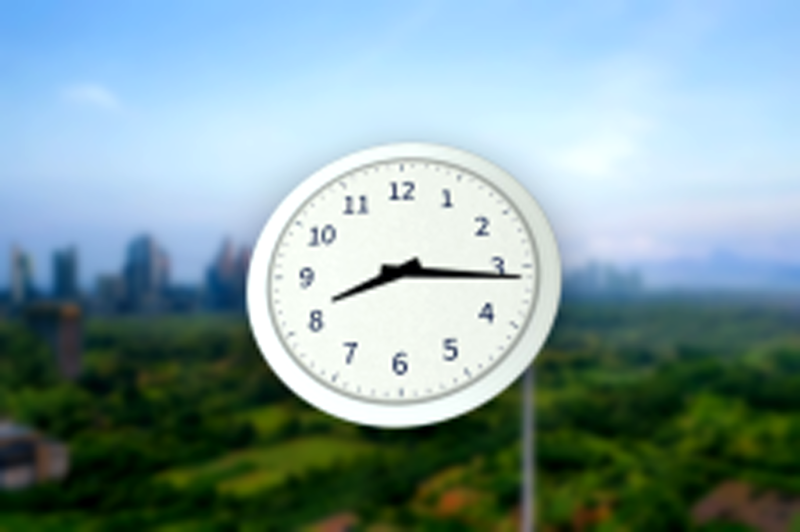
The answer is 8 h 16 min
